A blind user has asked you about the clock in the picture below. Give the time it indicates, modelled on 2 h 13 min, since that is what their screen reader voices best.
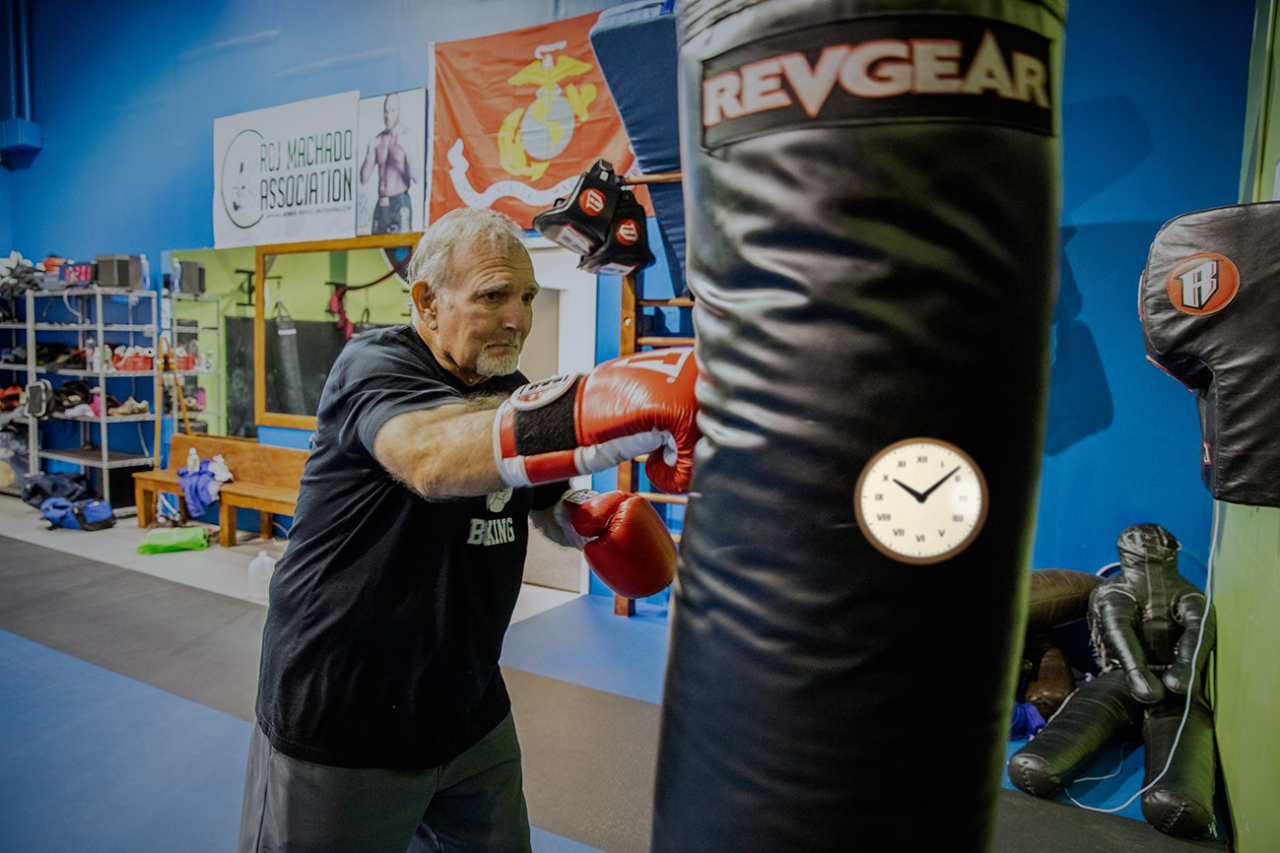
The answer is 10 h 08 min
